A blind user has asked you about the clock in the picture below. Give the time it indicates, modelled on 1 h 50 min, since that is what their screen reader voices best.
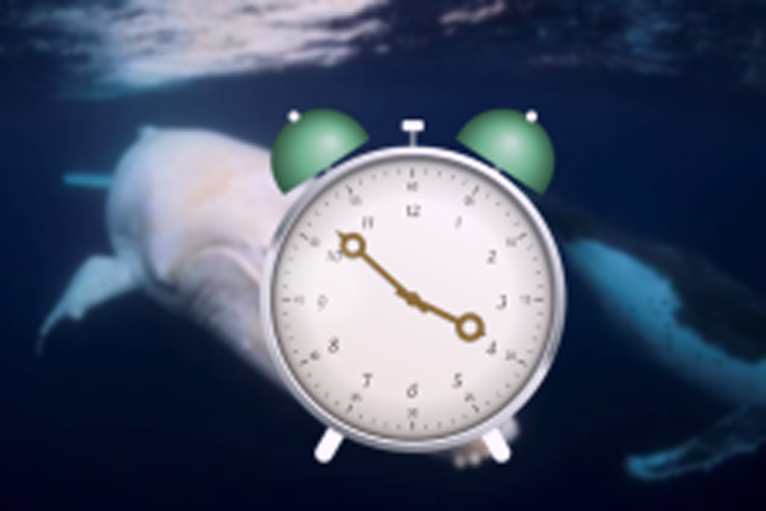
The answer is 3 h 52 min
